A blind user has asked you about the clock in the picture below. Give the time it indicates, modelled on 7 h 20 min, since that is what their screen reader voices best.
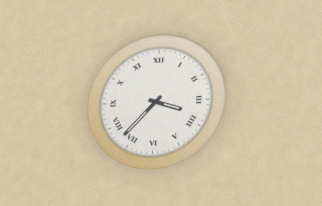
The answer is 3 h 37 min
